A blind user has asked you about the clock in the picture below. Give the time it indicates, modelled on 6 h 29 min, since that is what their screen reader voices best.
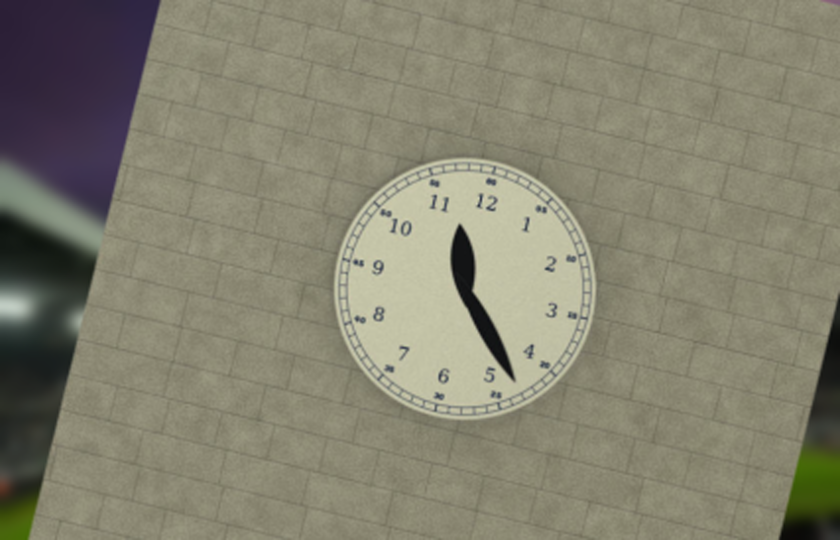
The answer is 11 h 23 min
